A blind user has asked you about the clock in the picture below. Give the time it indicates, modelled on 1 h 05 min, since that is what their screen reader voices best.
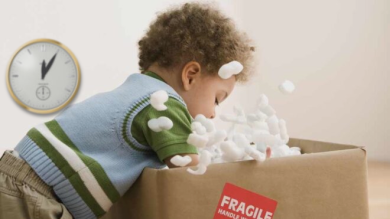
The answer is 12 h 05 min
